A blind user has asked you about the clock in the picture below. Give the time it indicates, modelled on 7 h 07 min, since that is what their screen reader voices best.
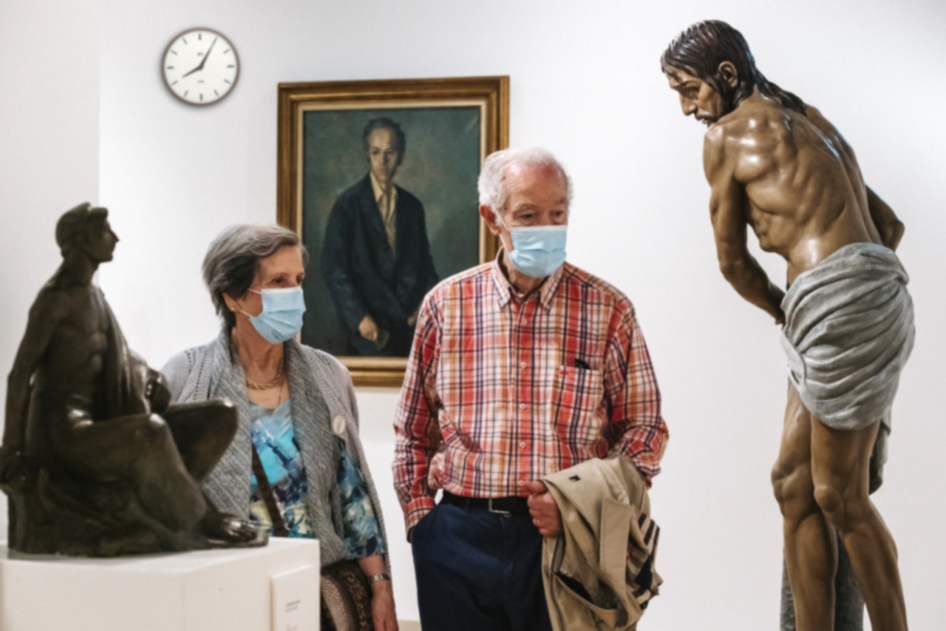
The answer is 8 h 05 min
